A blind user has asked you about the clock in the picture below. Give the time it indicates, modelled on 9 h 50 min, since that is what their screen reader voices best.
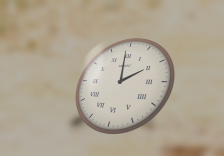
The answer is 1 h 59 min
